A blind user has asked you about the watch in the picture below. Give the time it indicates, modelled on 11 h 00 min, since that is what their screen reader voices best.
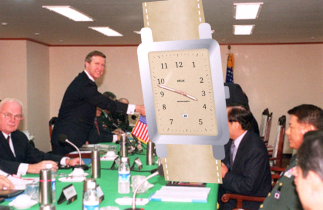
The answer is 3 h 48 min
